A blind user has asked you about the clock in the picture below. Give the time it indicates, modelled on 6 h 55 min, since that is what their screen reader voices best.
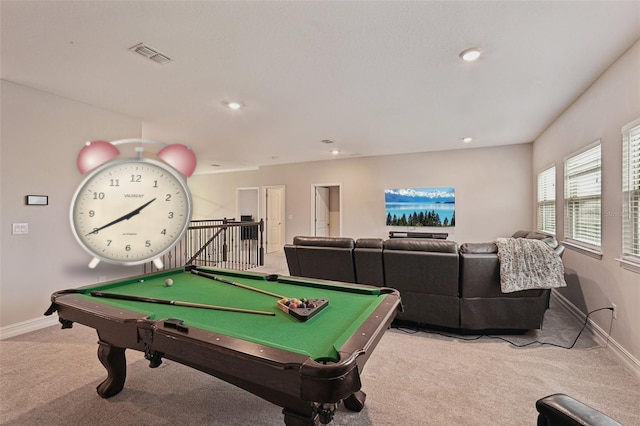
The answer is 1 h 40 min
